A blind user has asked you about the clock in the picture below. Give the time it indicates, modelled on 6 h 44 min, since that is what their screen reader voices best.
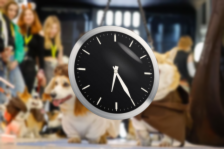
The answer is 6 h 25 min
